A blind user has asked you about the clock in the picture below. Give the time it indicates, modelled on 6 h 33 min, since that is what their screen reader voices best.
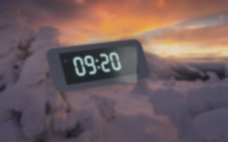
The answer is 9 h 20 min
